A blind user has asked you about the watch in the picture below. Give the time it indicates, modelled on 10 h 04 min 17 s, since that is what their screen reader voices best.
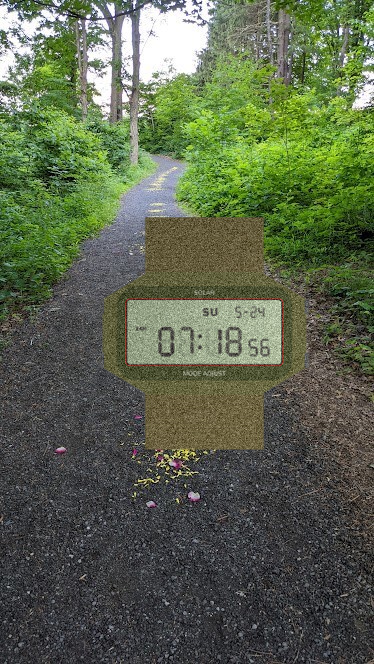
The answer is 7 h 18 min 56 s
